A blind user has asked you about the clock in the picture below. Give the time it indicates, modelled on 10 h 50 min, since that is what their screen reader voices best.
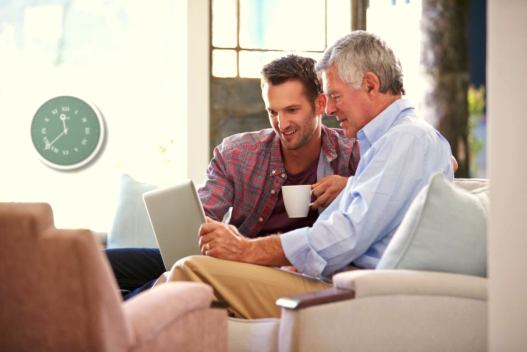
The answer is 11 h 38 min
